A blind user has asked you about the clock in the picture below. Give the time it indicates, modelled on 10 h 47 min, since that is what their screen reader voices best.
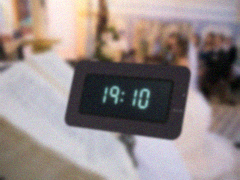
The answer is 19 h 10 min
